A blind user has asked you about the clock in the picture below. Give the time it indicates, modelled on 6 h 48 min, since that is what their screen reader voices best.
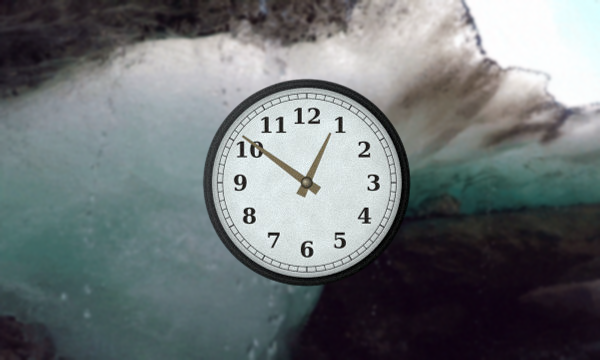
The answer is 12 h 51 min
